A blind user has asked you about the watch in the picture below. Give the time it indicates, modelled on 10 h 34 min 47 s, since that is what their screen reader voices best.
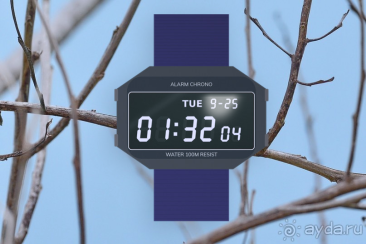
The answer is 1 h 32 min 04 s
